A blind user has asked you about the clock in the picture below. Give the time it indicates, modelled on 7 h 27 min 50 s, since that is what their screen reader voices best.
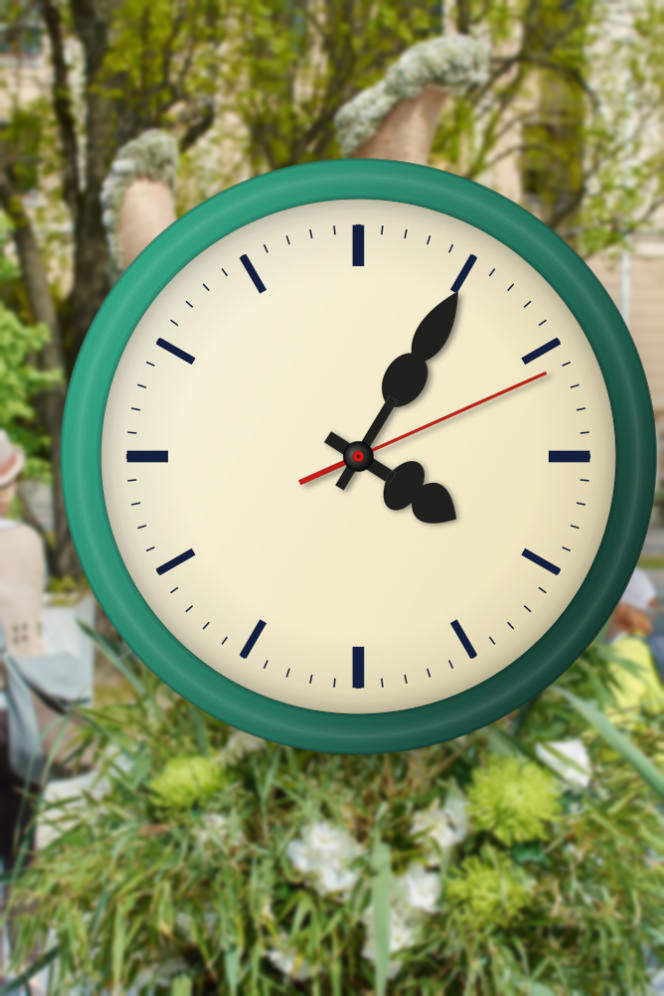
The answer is 4 h 05 min 11 s
